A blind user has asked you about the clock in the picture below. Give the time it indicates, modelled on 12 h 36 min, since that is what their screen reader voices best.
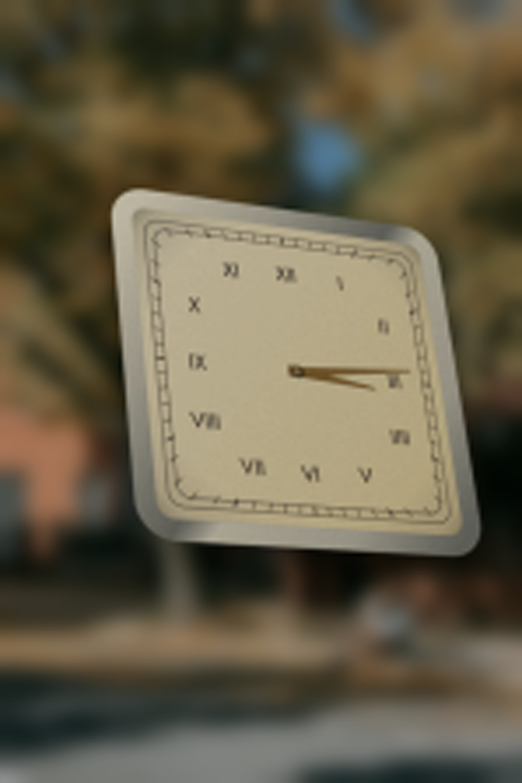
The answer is 3 h 14 min
